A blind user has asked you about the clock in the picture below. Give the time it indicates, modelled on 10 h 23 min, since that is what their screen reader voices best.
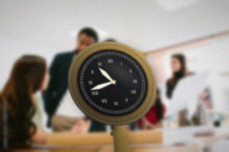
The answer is 10 h 42 min
